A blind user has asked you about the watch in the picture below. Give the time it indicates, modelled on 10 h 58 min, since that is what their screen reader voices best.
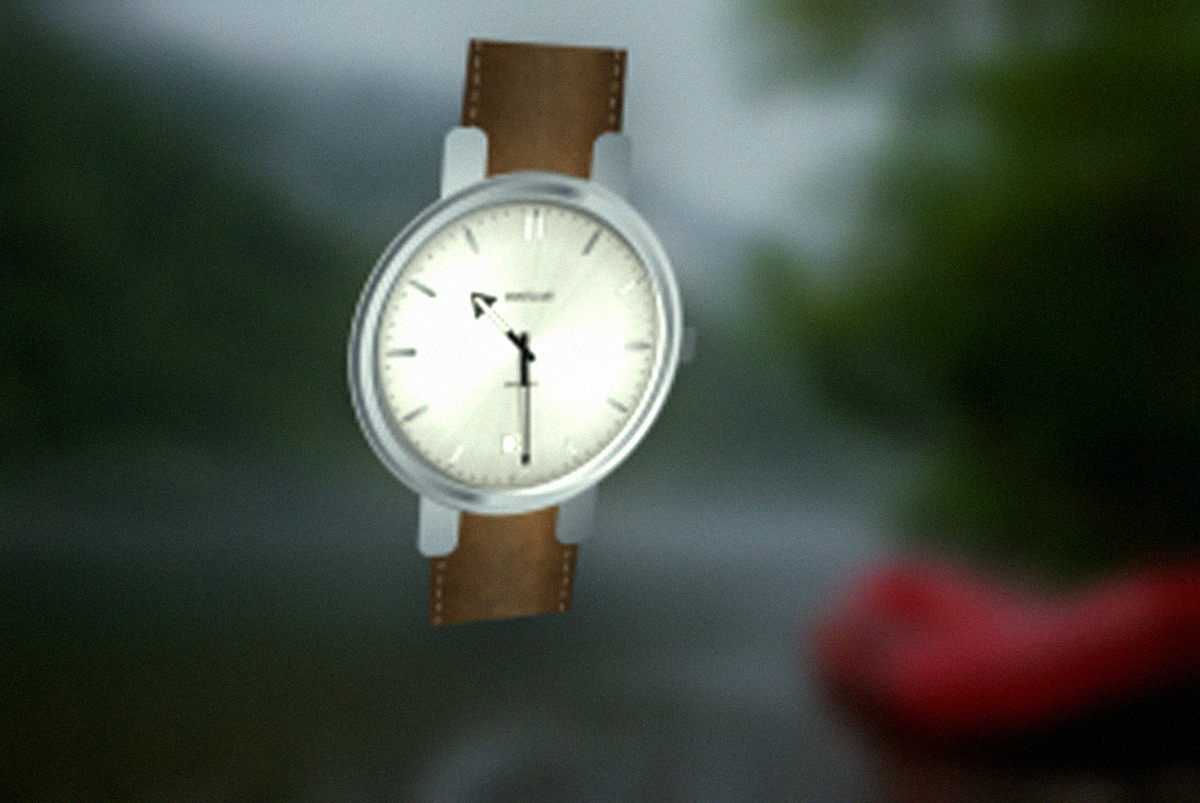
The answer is 10 h 29 min
